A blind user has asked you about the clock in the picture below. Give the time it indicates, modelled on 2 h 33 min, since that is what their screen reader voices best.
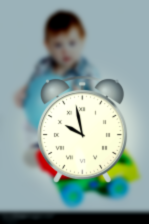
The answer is 9 h 58 min
